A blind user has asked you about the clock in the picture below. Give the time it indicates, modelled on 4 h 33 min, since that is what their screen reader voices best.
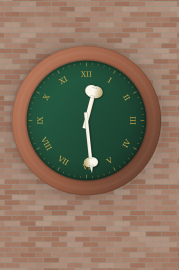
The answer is 12 h 29 min
